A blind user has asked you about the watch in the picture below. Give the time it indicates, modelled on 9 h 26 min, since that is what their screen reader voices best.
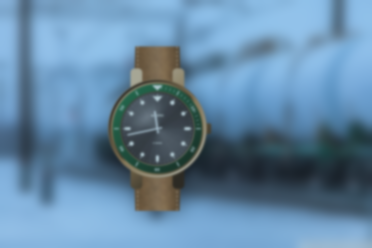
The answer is 11 h 43 min
